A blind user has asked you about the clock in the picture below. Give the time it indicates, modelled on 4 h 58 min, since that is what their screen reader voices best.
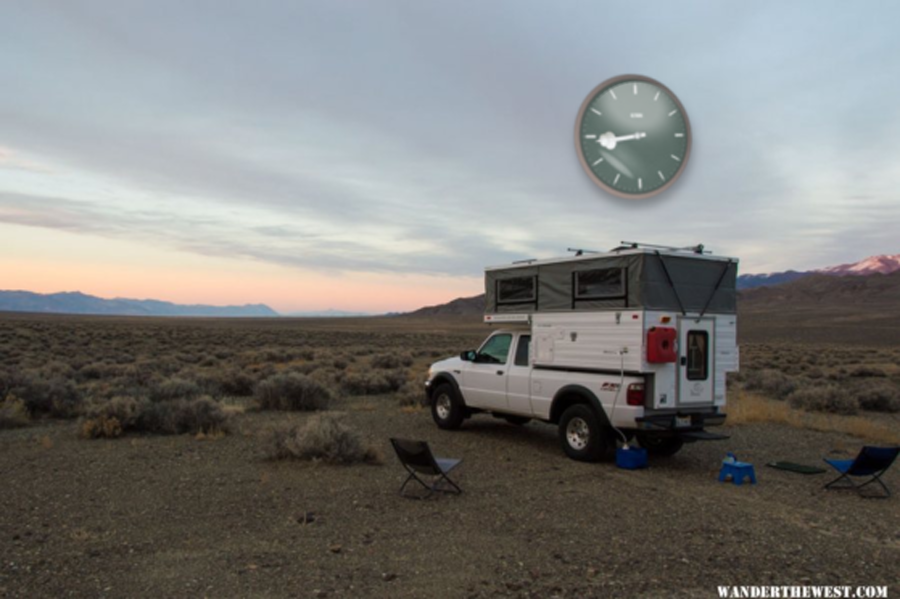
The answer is 8 h 44 min
